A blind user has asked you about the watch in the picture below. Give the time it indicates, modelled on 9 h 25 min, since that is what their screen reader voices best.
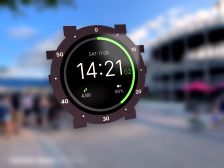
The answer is 14 h 21 min
